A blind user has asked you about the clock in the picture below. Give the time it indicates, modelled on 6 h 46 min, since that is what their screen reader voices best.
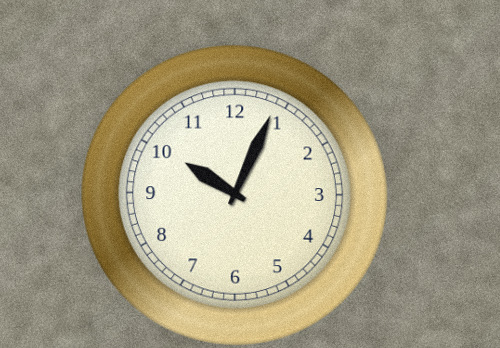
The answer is 10 h 04 min
